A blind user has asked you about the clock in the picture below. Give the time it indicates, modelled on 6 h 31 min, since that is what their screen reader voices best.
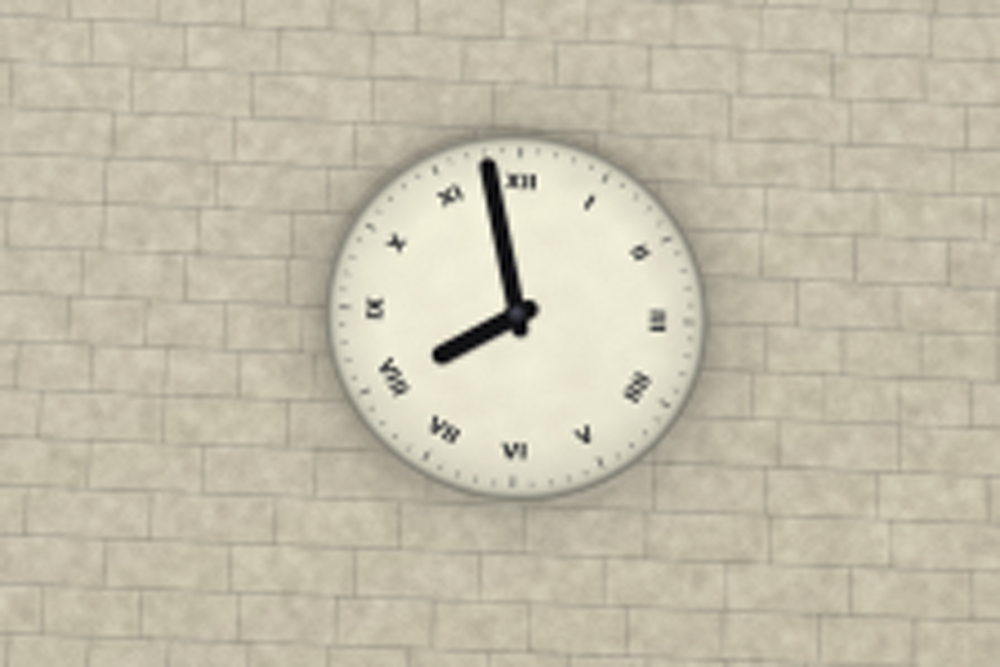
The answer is 7 h 58 min
